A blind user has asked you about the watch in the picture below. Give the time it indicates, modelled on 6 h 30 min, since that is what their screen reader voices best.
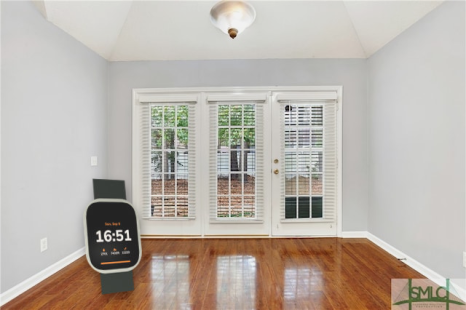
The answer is 16 h 51 min
